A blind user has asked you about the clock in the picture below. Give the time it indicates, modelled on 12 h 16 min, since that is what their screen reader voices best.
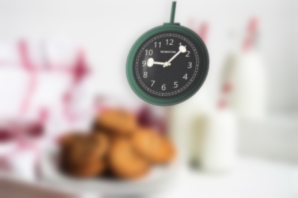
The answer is 9 h 07 min
